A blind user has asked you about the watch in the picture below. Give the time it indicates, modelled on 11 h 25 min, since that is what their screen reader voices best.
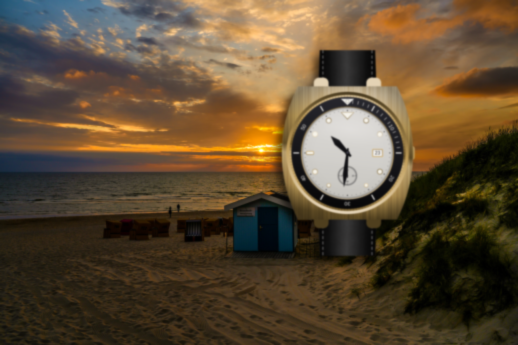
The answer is 10 h 31 min
